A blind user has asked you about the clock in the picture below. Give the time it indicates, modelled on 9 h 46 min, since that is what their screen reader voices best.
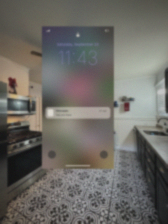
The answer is 11 h 43 min
